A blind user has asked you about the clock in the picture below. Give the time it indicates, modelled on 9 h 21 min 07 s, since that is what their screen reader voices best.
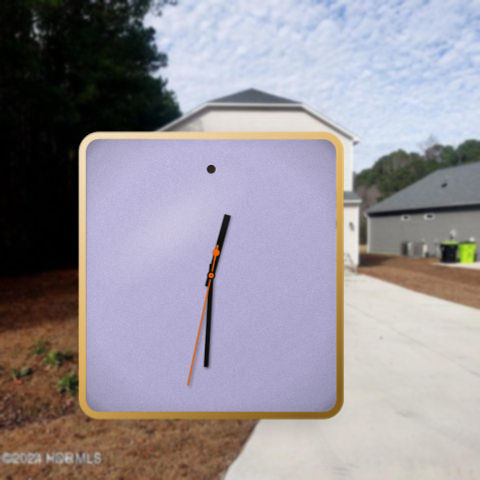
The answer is 12 h 30 min 32 s
